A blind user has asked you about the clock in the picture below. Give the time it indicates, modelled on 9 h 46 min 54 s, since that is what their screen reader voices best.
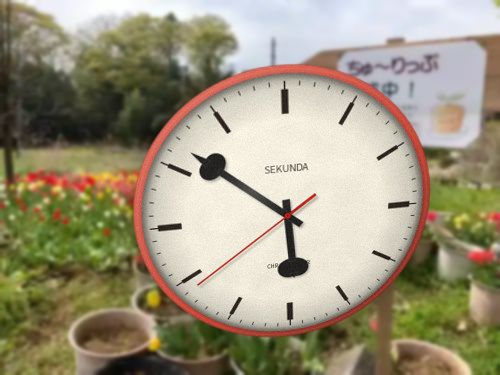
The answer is 5 h 51 min 39 s
